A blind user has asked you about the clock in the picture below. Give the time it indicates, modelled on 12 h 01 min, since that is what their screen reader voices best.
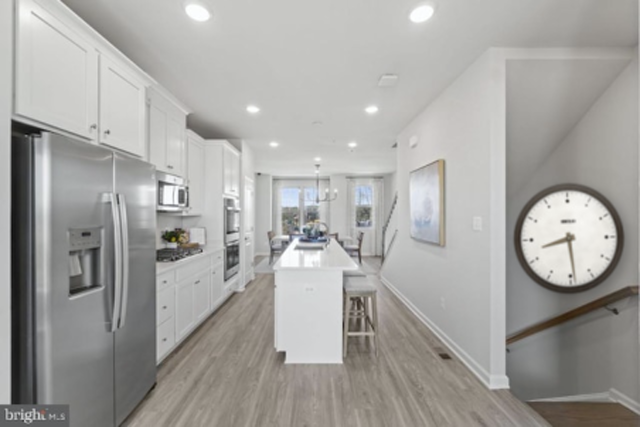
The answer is 8 h 29 min
